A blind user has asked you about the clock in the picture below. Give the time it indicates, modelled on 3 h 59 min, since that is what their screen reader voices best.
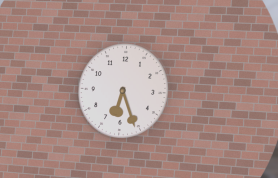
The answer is 6 h 26 min
